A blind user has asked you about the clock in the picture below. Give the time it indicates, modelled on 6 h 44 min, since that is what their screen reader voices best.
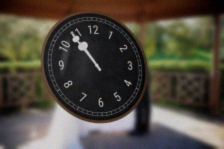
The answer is 10 h 54 min
